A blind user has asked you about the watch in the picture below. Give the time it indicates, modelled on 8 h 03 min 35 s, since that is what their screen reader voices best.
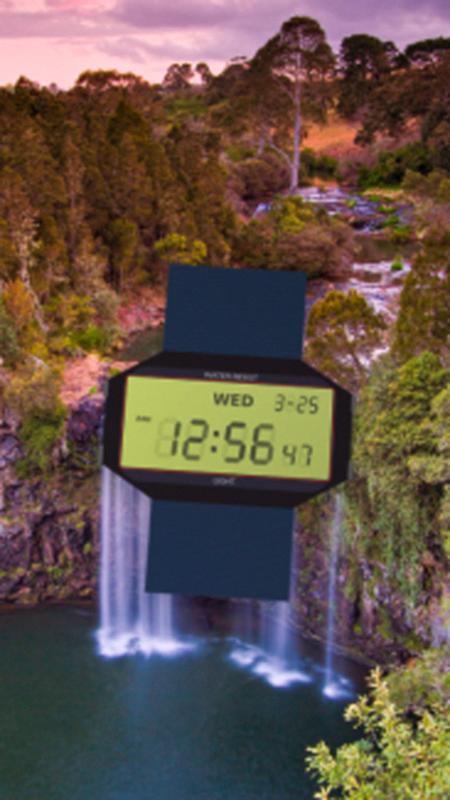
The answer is 12 h 56 min 47 s
